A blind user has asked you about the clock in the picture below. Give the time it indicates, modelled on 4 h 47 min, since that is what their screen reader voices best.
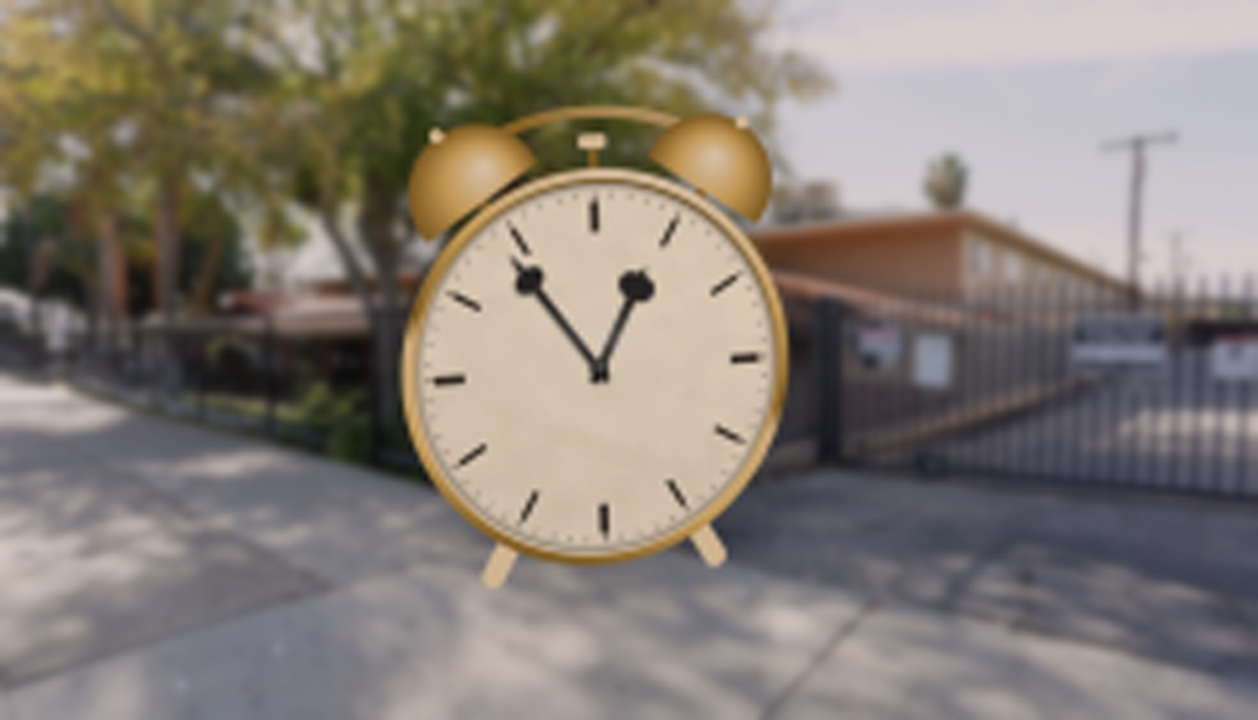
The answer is 12 h 54 min
